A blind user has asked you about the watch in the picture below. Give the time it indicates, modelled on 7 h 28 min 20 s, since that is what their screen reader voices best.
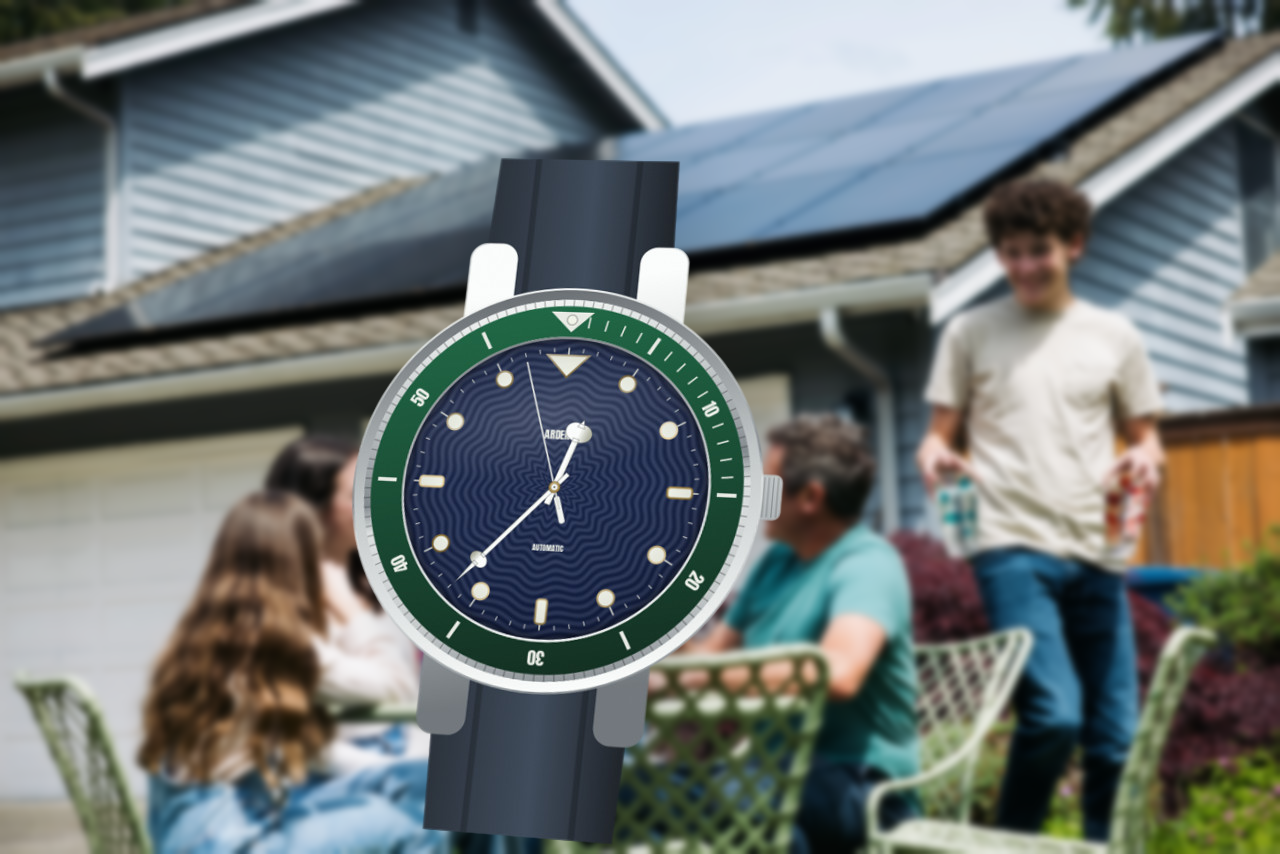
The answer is 12 h 36 min 57 s
